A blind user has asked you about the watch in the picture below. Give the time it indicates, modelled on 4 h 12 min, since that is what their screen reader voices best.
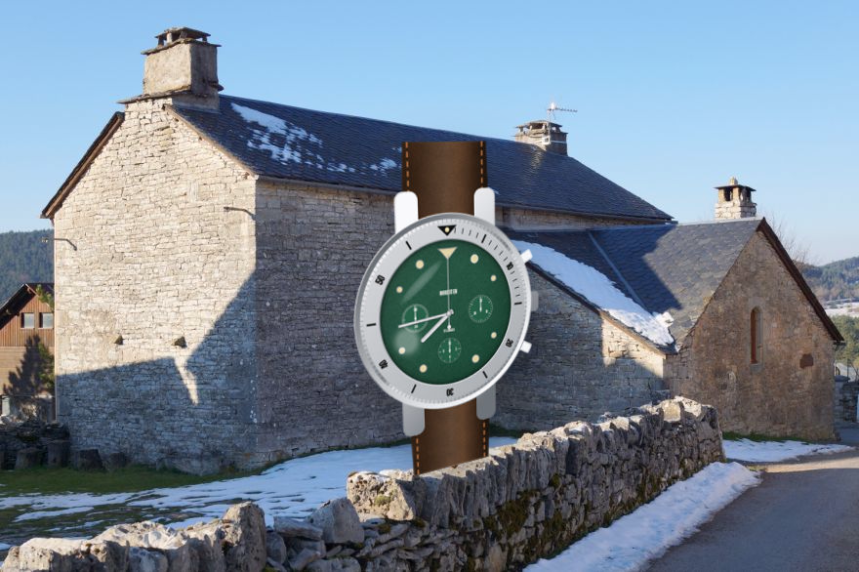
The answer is 7 h 44 min
